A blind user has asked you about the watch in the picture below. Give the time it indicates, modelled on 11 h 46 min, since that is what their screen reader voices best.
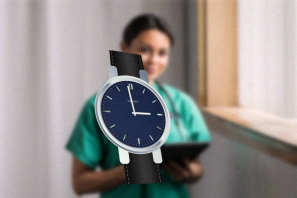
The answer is 2 h 59 min
